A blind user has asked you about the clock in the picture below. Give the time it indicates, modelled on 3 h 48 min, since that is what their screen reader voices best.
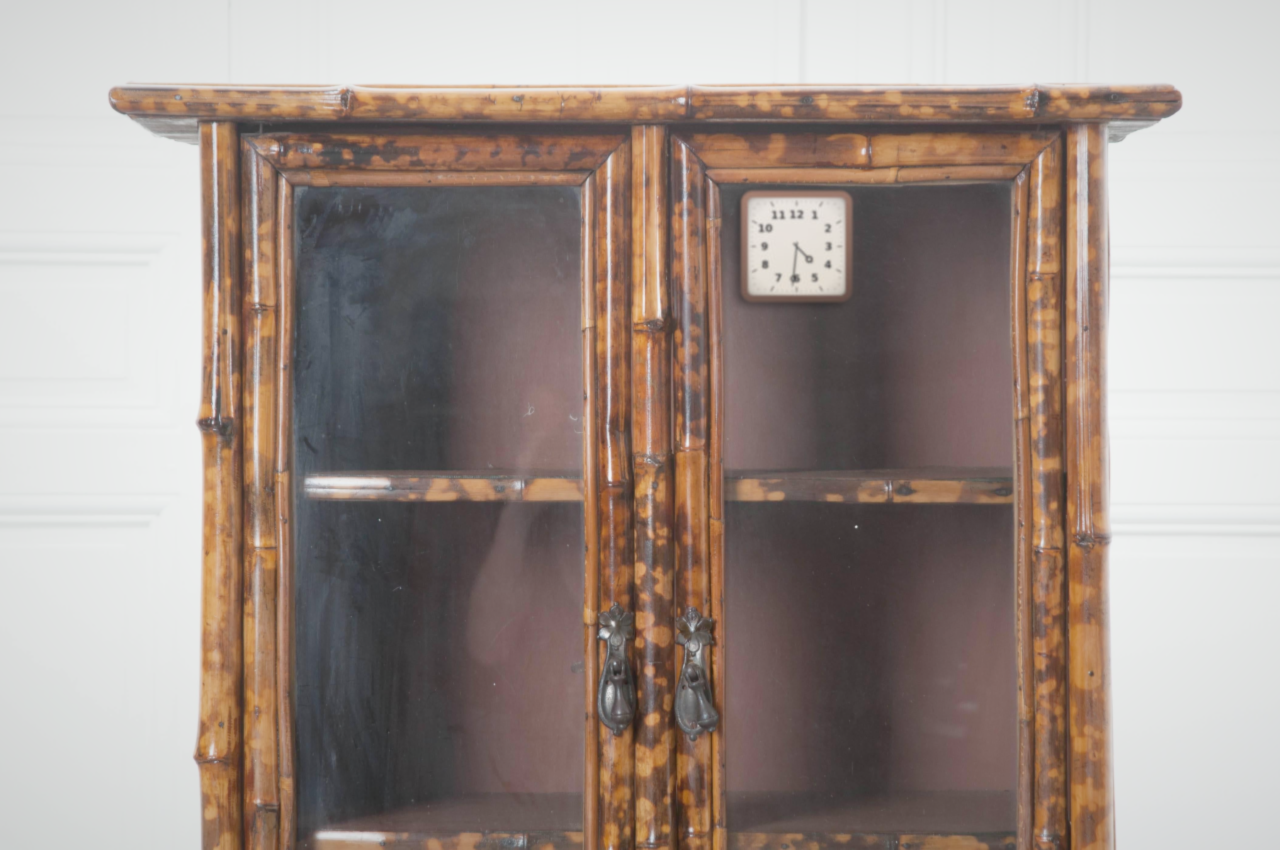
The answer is 4 h 31 min
